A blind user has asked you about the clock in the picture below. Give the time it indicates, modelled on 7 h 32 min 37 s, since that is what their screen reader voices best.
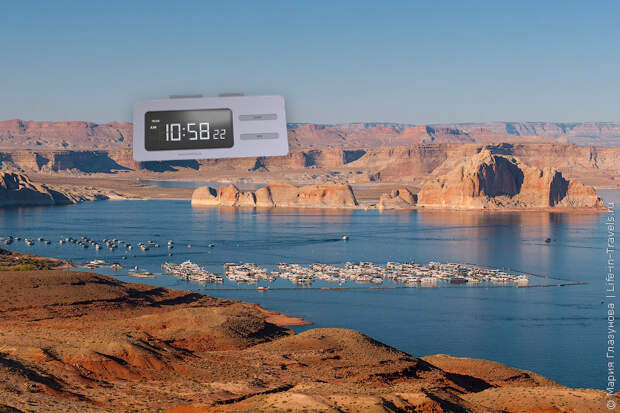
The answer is 10 h 58 min 22 s
